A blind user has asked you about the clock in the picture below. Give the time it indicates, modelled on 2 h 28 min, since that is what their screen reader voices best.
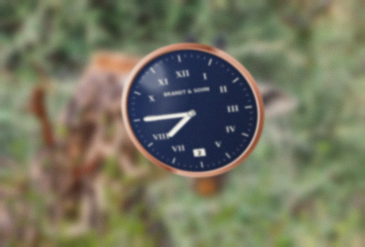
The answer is 7 h 45 min
